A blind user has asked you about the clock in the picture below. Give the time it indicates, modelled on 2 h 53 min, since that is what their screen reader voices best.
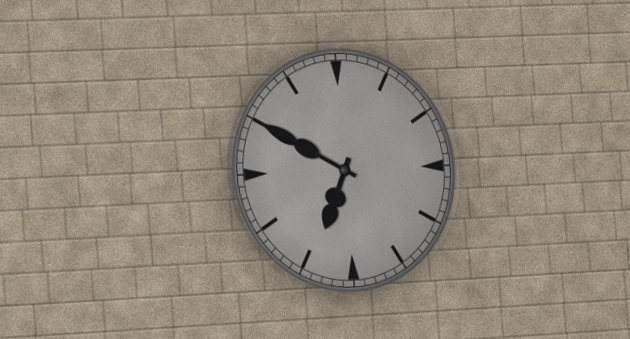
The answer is 6 h 50 min
